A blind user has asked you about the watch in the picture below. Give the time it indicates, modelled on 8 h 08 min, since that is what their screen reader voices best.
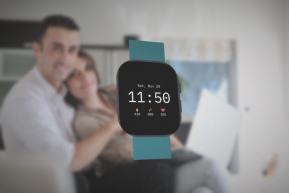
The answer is 11 h 50 min
